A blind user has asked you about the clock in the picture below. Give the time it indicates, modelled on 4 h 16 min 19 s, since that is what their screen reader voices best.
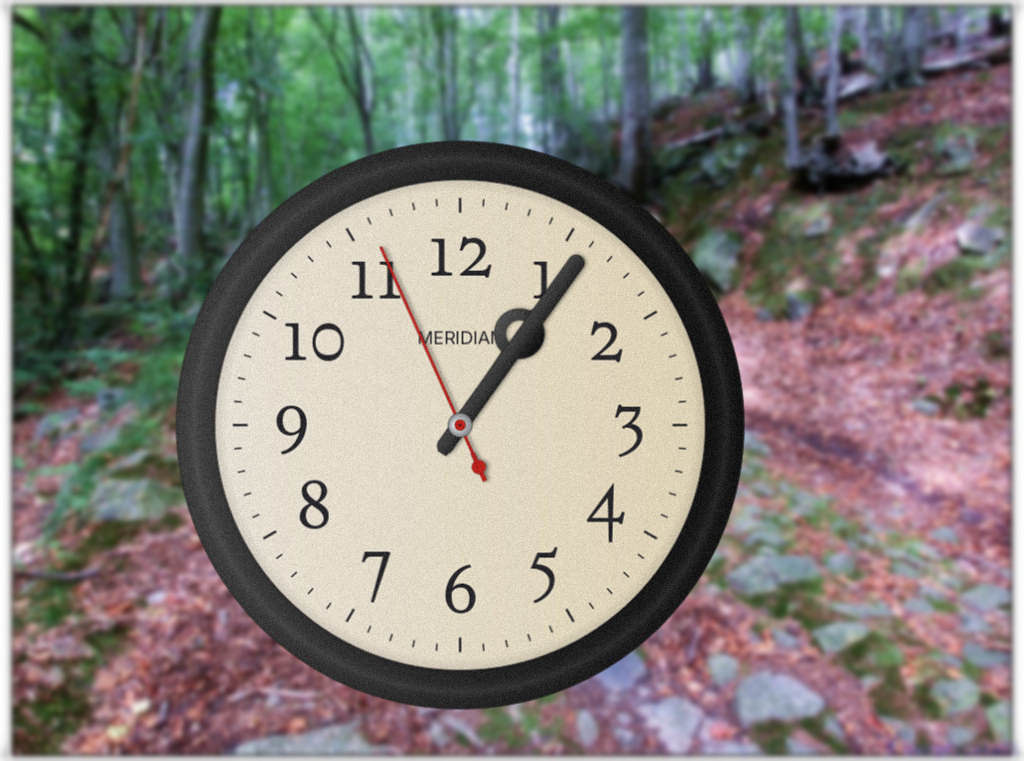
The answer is 1 h 05 min 56 s
